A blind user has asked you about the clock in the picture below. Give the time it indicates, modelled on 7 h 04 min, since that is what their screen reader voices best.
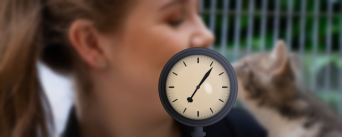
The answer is 7 h 06 min
